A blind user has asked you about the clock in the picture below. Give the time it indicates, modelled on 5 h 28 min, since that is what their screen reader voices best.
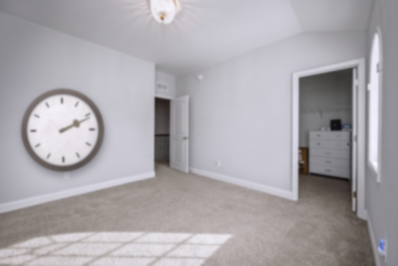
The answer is 2 h 11 min
